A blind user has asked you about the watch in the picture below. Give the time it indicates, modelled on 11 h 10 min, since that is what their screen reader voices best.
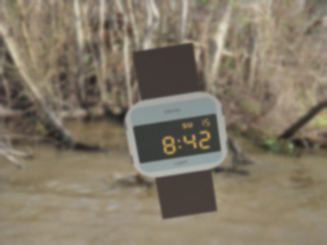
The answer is 8 h 42 min
